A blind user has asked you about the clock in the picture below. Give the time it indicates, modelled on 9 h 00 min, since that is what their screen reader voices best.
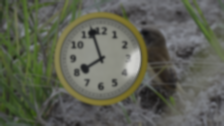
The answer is 7 h 57 min
